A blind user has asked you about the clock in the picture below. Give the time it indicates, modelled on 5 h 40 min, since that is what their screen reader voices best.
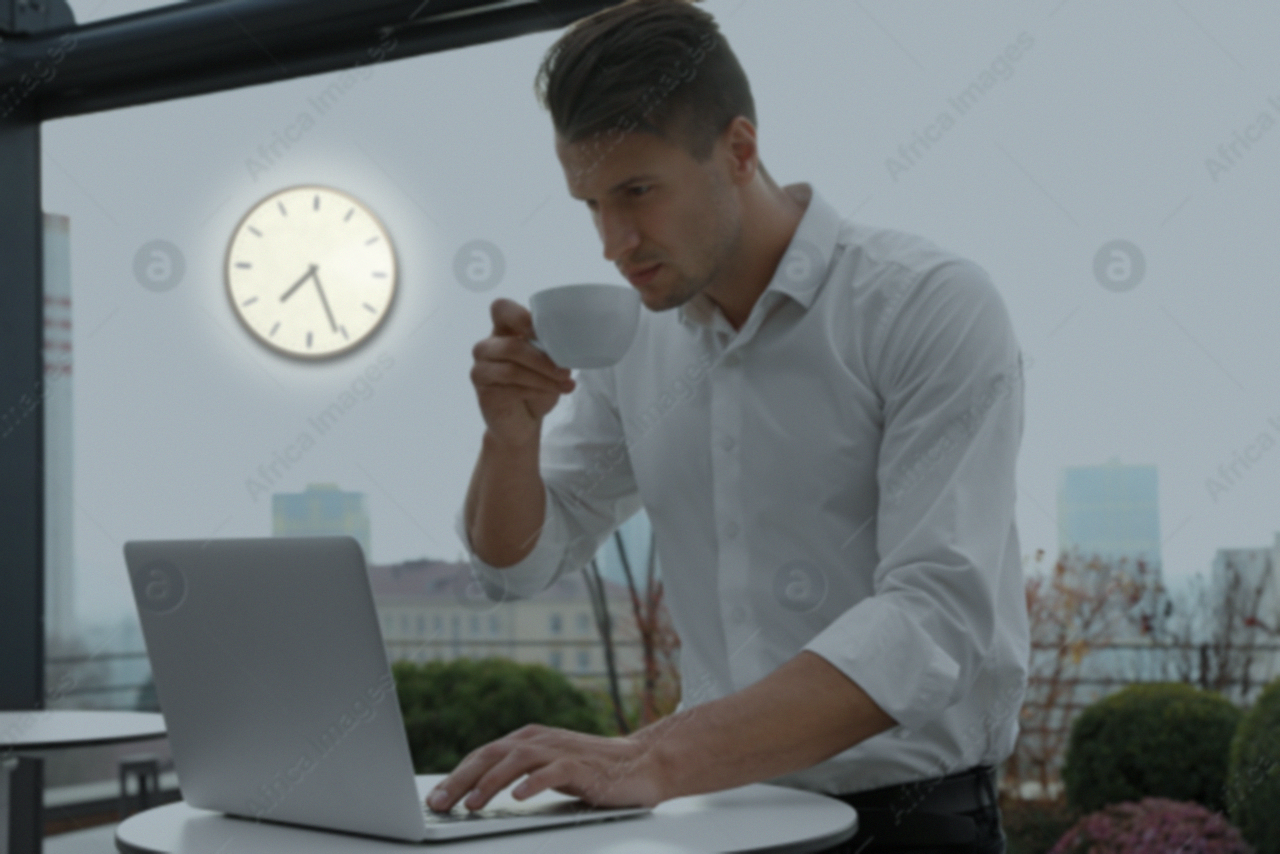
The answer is 7 h 26 min
